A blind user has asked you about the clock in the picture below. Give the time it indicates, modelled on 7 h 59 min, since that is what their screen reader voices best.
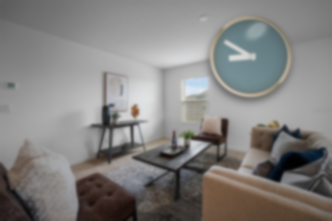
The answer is 8 h 50 min
